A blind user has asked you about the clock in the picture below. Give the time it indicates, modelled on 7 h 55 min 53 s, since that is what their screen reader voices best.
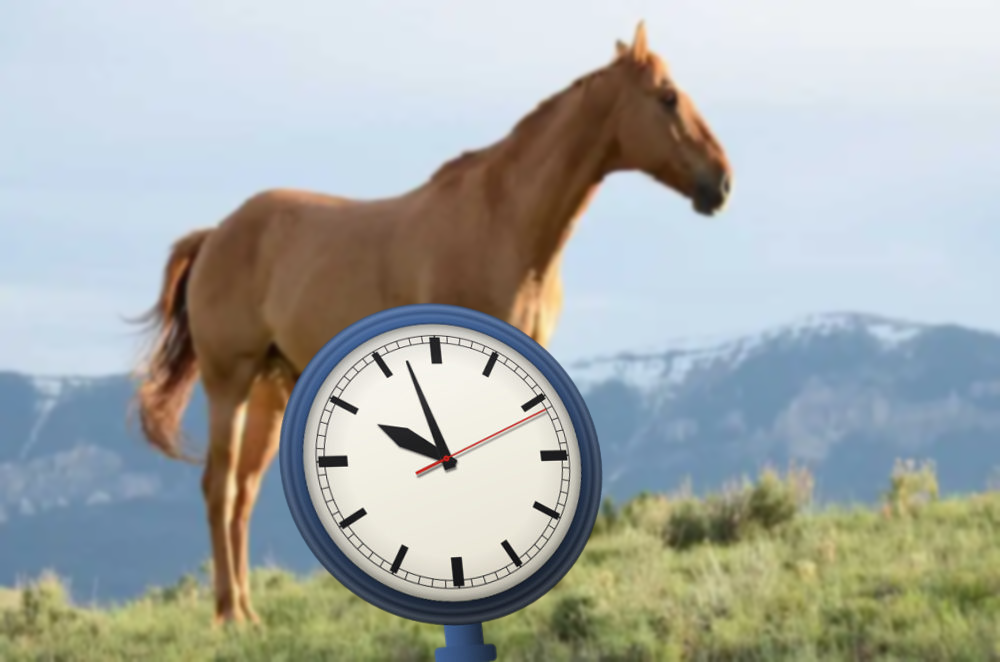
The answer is 9 h 57 min 11 s
